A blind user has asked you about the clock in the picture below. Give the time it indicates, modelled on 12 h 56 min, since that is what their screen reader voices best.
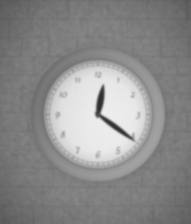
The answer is 12 h 21 min
